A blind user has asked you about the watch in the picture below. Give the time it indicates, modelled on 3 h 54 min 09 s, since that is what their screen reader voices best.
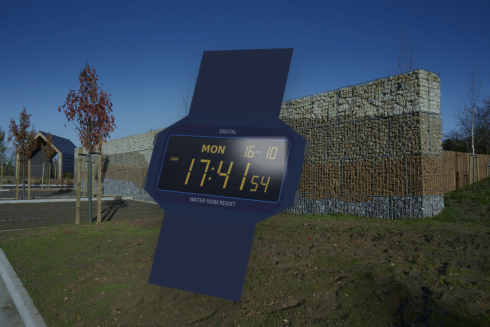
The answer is 17 h 41 min 54 s
